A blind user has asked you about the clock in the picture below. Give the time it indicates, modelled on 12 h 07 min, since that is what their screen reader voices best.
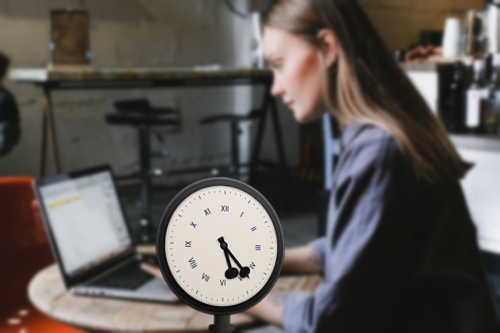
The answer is 5 h 23 min
